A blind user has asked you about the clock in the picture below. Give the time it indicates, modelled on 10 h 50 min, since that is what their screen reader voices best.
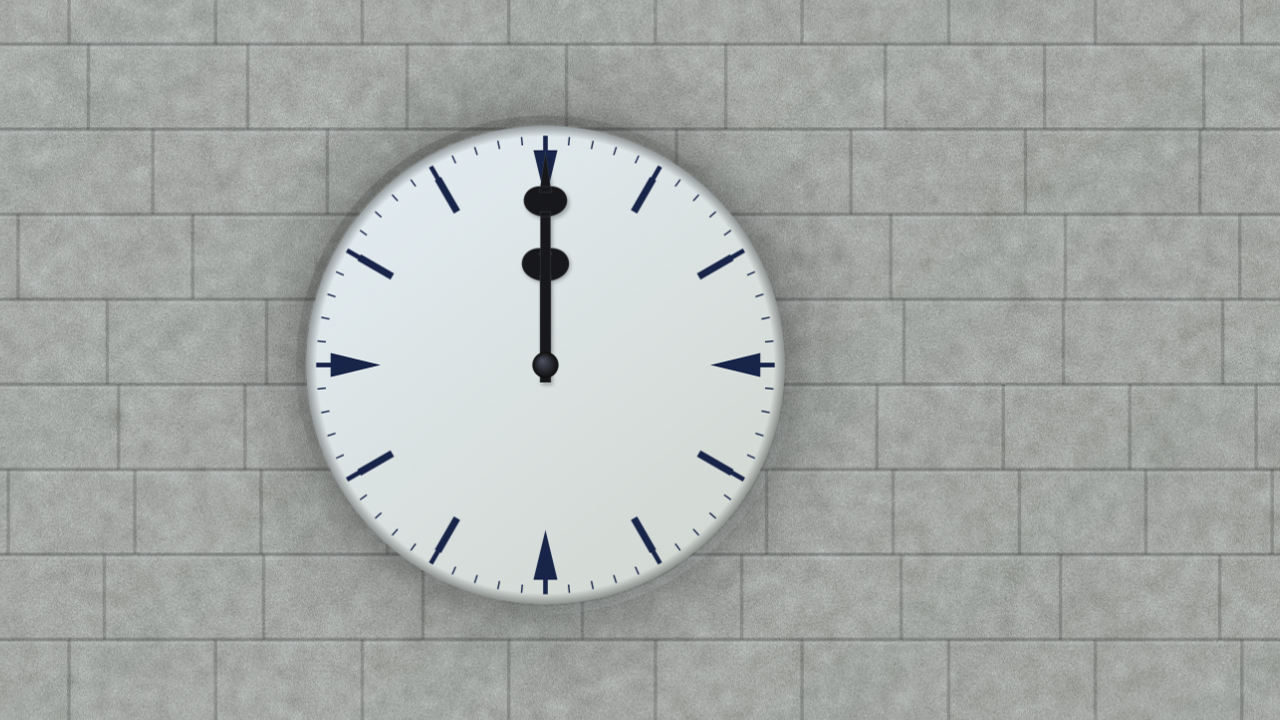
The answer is 12 h 00 min
